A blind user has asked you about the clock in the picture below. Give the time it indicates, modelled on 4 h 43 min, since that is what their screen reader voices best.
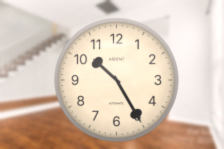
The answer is 10 h 25 min
